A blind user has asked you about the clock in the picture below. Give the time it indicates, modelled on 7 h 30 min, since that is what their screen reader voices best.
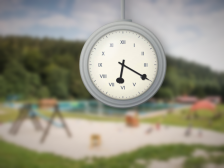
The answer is 6 h 20 min
